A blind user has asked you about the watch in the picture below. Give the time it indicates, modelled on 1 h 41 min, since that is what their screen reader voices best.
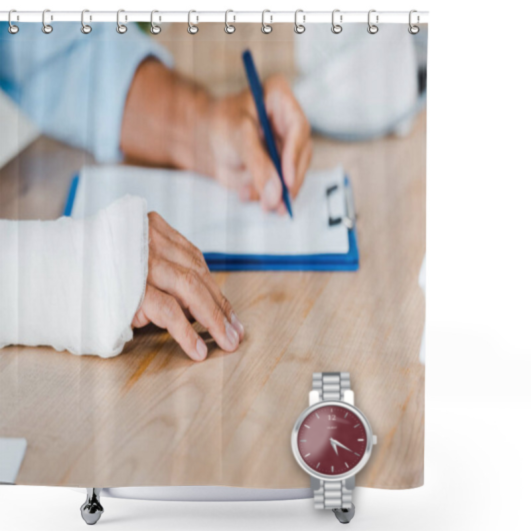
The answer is 5 h 20 min
